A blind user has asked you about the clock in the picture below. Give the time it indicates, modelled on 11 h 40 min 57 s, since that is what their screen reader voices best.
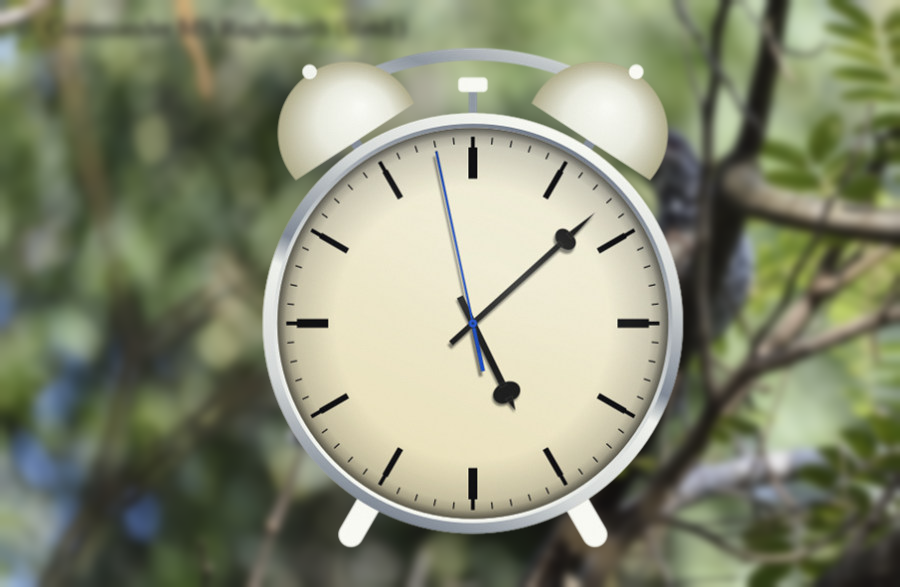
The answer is 5 h 07 min 58 s
